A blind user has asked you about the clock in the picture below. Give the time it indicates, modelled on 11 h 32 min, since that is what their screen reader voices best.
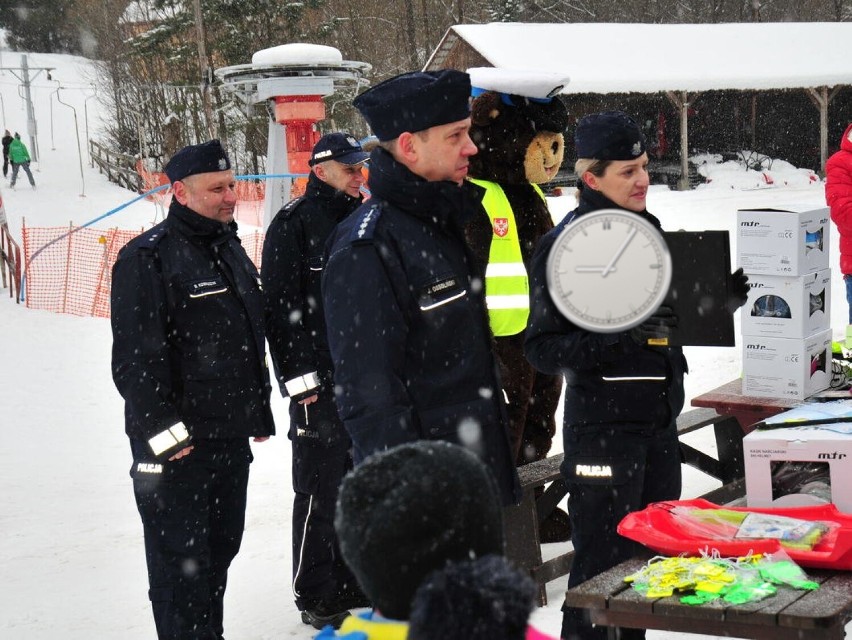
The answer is 9 h 06 min
